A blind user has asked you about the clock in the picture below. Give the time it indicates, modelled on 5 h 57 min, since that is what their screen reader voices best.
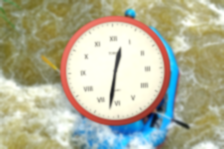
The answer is 12 h 32 min
